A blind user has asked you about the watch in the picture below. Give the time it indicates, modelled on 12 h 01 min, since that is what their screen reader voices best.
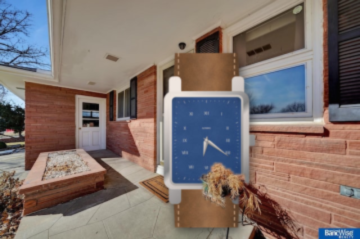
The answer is 6 h 21 min
